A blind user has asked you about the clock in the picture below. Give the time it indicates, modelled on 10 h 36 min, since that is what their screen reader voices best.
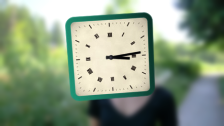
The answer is 3 h 14 min
